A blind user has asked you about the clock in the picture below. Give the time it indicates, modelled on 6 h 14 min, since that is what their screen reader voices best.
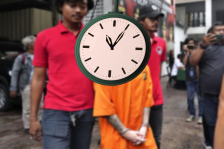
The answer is 11 h 05 min
